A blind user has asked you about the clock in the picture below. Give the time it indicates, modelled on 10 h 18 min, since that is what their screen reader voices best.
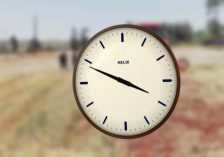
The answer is 3 h 49 min
